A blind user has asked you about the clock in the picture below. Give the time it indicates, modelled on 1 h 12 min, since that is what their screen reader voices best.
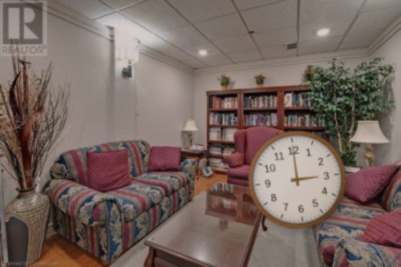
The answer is 3 h 00 min
